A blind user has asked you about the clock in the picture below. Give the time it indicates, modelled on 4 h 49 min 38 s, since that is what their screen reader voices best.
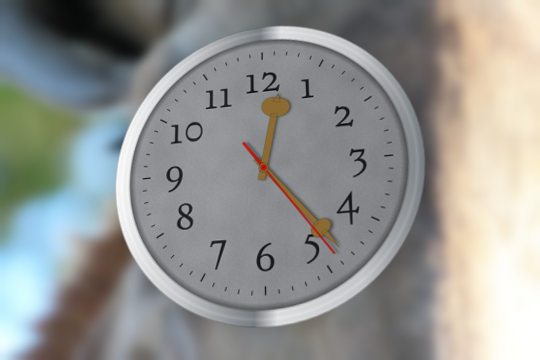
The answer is 12 h 23 min 24 s
